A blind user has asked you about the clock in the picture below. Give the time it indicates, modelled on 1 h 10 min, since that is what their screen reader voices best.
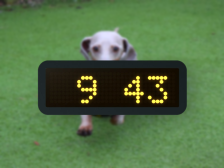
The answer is 9 h 43 min
